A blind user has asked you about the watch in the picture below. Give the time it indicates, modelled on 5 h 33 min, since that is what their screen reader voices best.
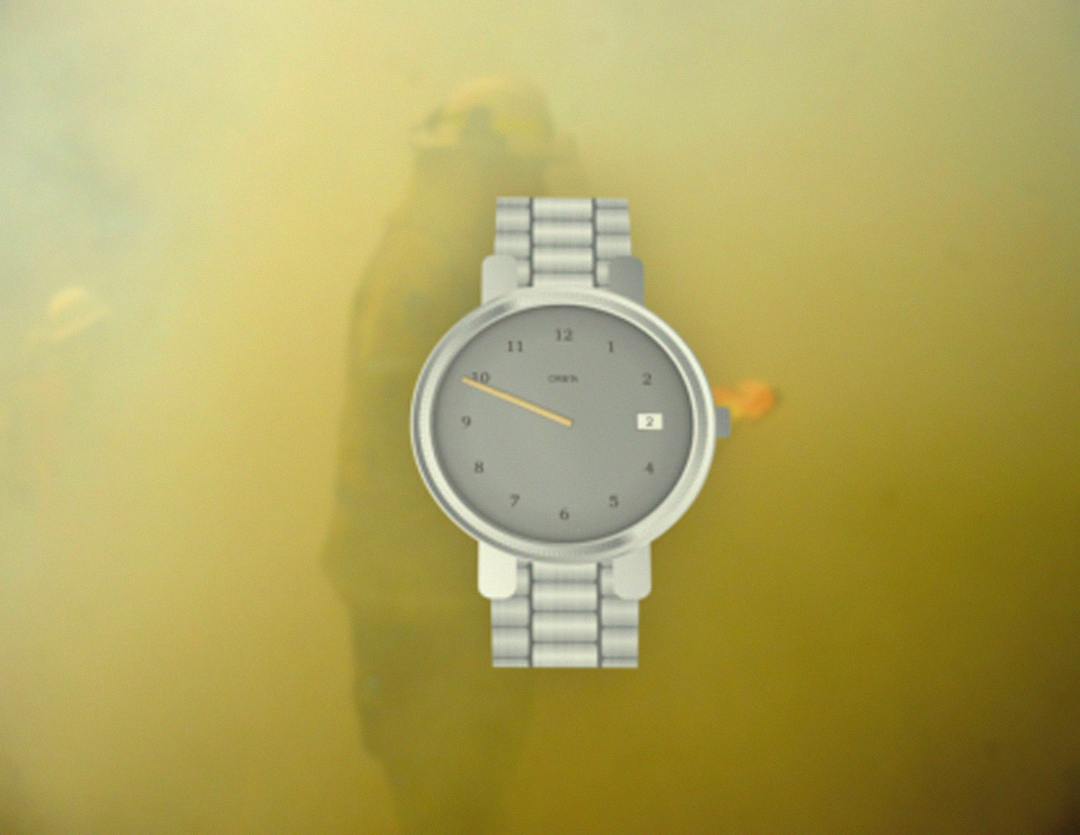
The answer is 9 h 49 min
